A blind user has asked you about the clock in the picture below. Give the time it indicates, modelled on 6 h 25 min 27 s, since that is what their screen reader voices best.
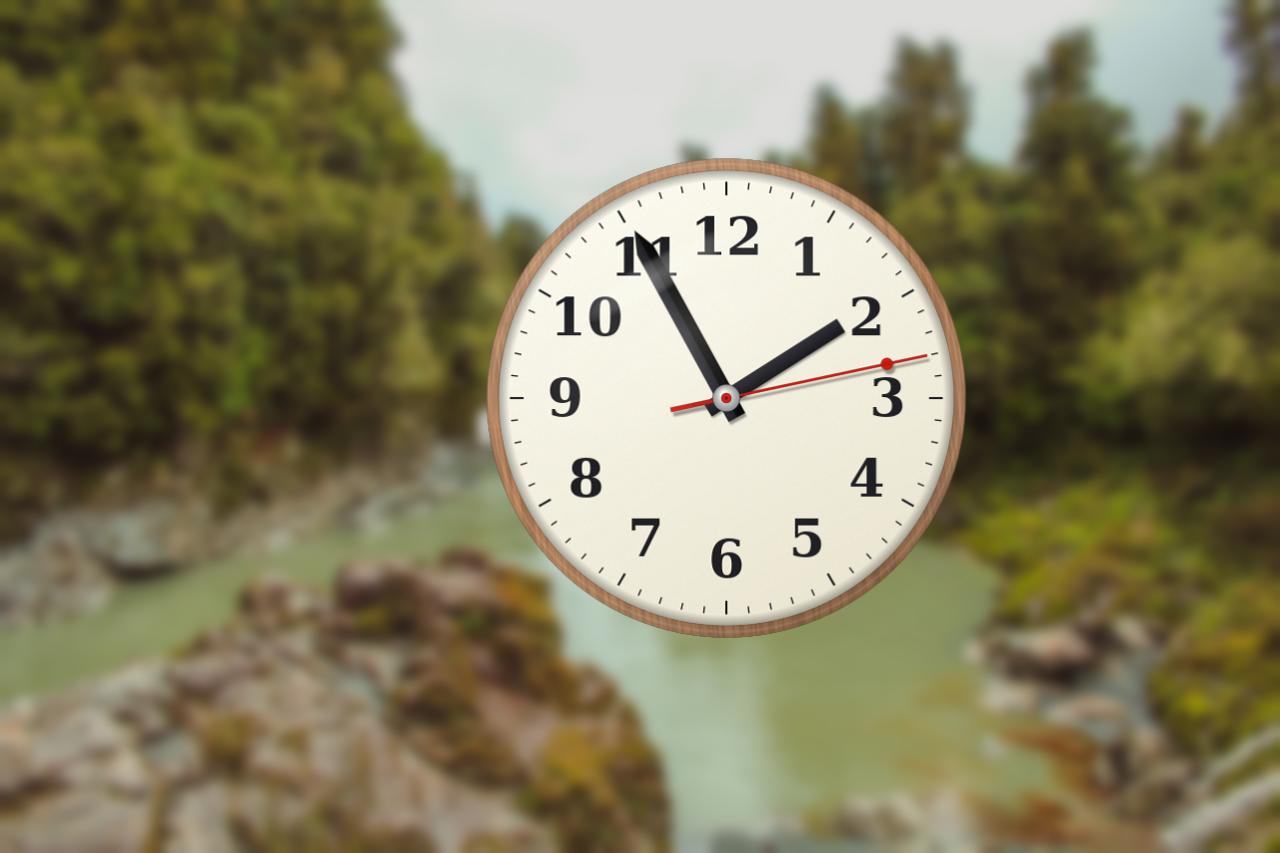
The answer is 1 h 55 min 13 s
